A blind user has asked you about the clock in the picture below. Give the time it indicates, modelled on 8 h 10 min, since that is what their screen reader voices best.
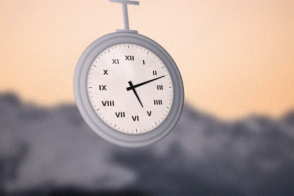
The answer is 5 h 12 min
